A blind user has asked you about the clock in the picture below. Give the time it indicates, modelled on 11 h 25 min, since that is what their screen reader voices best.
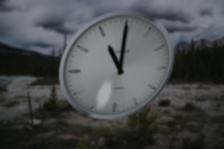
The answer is 11 h 00 min
